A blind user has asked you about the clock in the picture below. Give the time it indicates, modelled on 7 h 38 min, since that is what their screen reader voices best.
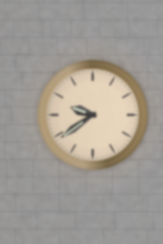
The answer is 9 h 39 min
